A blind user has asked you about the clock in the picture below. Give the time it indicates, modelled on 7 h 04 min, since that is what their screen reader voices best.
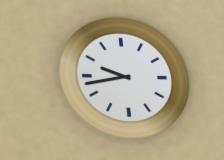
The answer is 9 h 43 min
